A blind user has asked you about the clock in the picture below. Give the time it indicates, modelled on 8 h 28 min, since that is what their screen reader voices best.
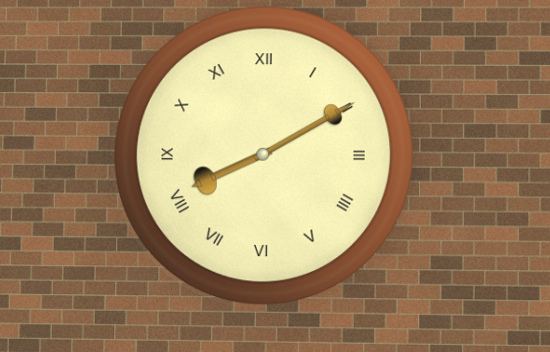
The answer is 8 h 10 min
